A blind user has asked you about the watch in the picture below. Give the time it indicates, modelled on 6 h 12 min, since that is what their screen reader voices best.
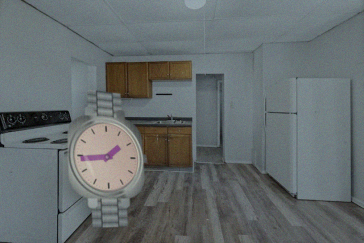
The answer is 1 h 44 min
